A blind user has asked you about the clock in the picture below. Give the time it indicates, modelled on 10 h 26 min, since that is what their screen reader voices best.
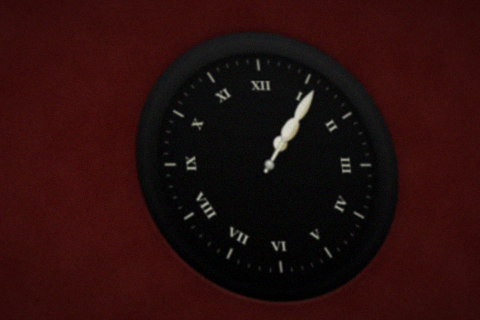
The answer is 1 h 06 min
